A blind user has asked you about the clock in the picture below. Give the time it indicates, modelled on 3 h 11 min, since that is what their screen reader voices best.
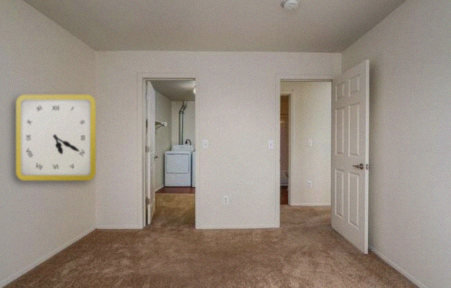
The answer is 5 h 20 min
